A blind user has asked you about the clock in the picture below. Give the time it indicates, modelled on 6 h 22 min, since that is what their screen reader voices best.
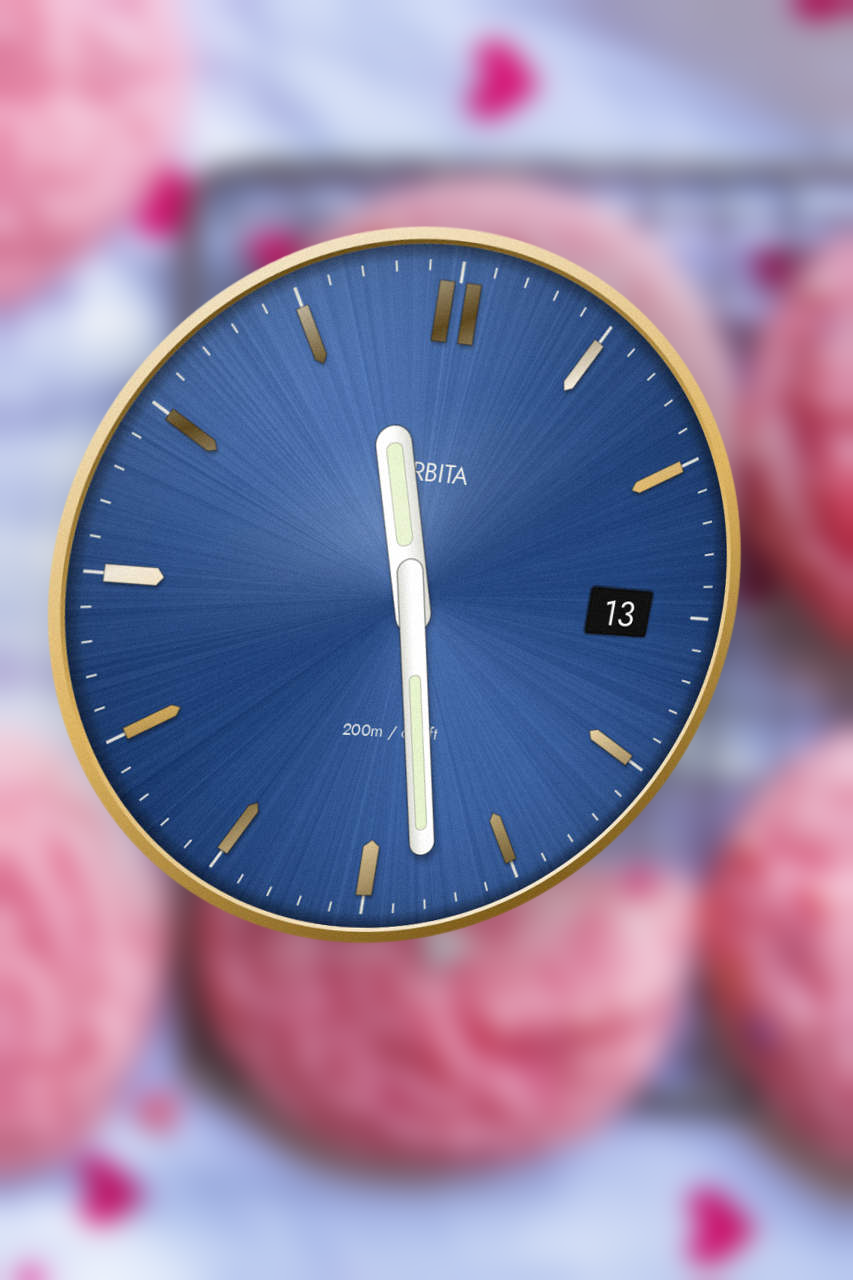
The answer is 11 h 28 min
